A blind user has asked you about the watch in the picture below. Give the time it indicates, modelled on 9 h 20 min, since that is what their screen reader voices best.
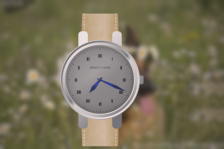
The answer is 7 h 19 min
